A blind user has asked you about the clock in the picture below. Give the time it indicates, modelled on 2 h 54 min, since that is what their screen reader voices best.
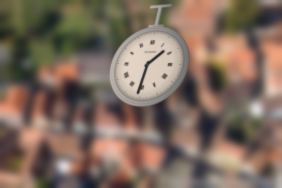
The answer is 1 h 31 min
